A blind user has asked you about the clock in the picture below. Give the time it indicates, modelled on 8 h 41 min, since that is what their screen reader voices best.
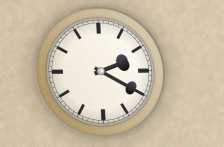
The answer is 2 h 20 min
